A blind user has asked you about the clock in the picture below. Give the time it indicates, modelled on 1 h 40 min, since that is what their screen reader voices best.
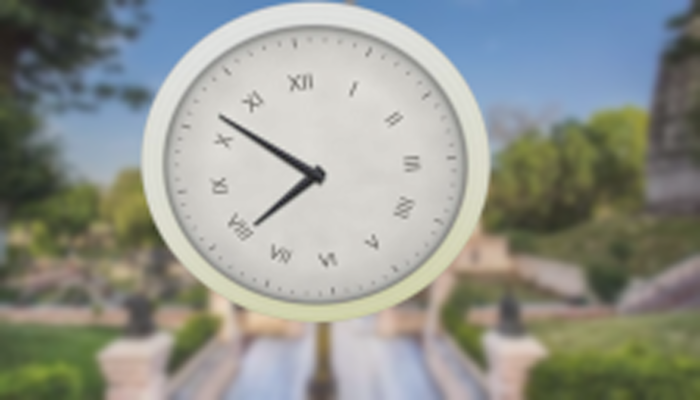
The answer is 7 h 52 min
